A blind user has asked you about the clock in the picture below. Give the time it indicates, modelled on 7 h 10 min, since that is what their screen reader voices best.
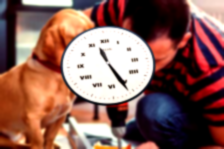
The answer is 11 h 26 min
